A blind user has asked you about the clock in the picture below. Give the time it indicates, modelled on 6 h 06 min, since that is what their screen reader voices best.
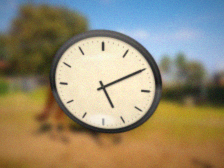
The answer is 5 h 10 min
